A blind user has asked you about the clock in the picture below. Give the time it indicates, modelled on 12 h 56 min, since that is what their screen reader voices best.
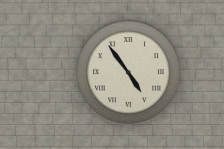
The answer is 4 h 54 min
